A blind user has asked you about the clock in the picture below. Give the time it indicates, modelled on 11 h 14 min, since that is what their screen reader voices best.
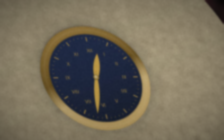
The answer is 12 h 32 min
